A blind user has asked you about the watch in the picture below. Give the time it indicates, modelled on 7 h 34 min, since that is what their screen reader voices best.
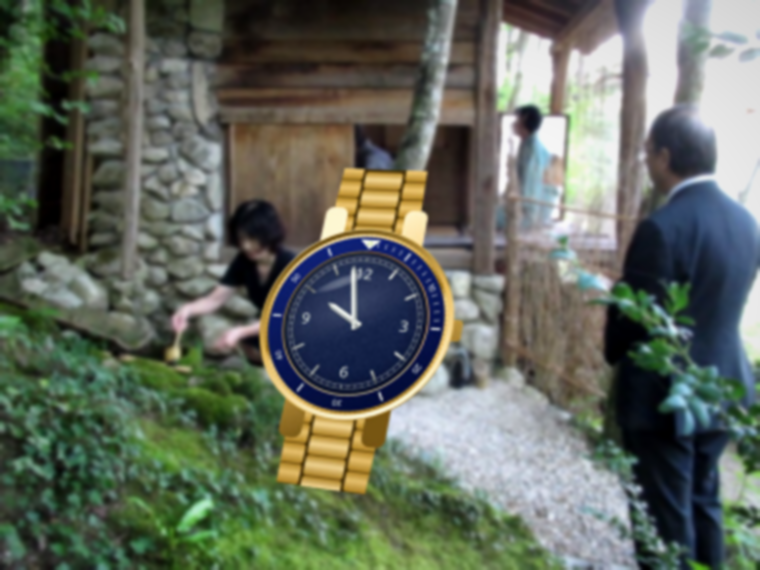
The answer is 9 h 58 min
